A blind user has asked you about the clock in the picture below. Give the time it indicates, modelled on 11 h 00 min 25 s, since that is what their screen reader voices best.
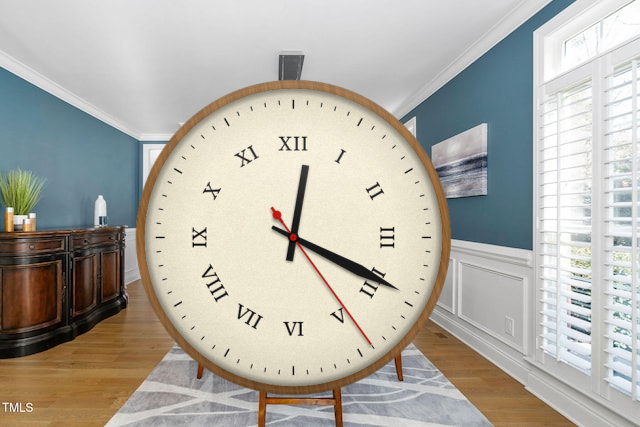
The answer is 12 h 19 min 24 s
